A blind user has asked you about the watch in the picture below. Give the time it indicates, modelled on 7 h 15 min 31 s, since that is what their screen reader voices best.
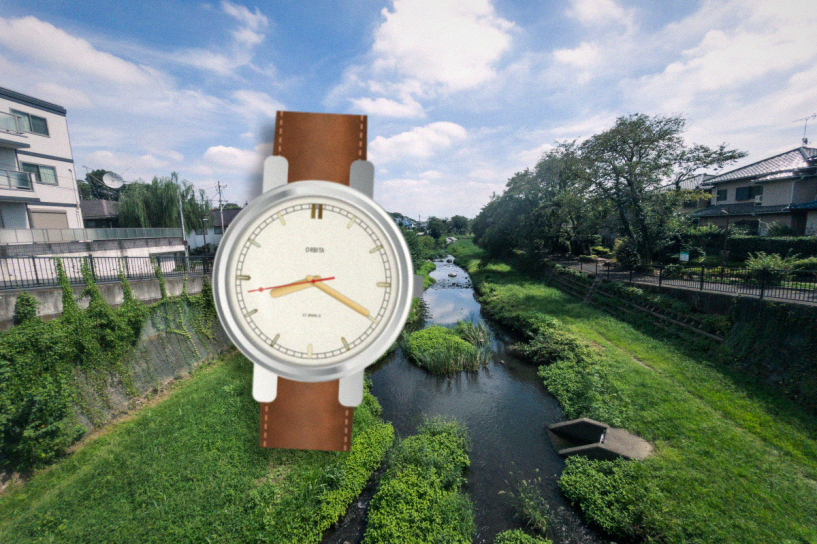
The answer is 8 h 19 min 43 s
